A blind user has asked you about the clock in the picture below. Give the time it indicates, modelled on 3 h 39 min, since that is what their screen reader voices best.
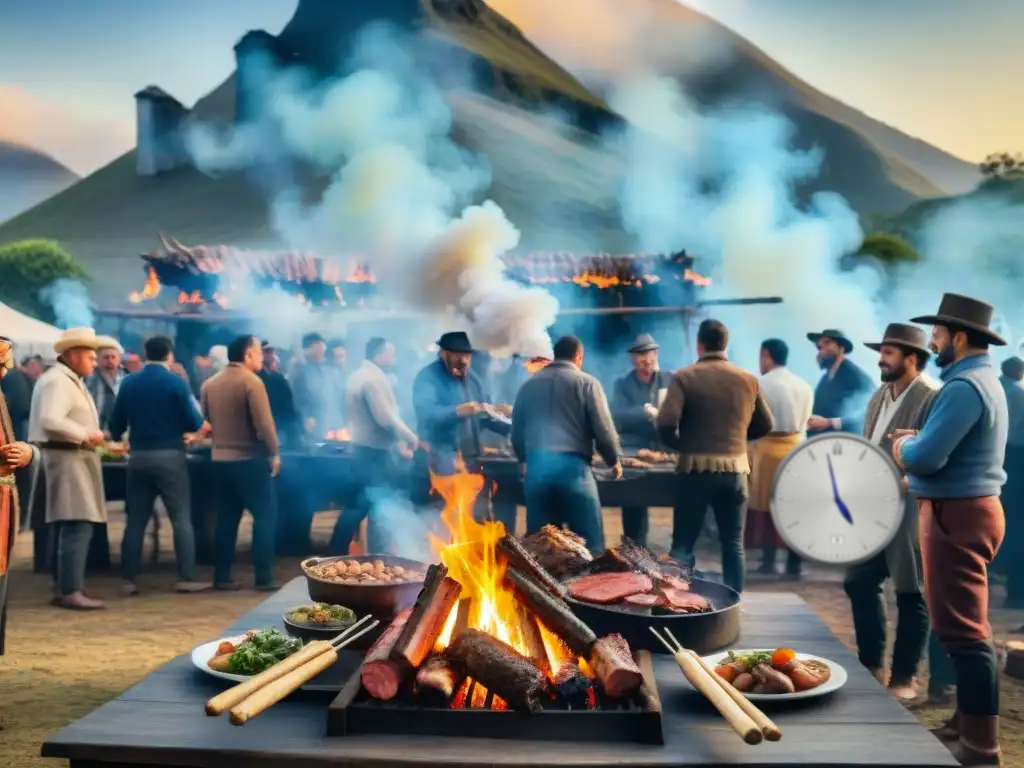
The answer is 4 h 58 min
